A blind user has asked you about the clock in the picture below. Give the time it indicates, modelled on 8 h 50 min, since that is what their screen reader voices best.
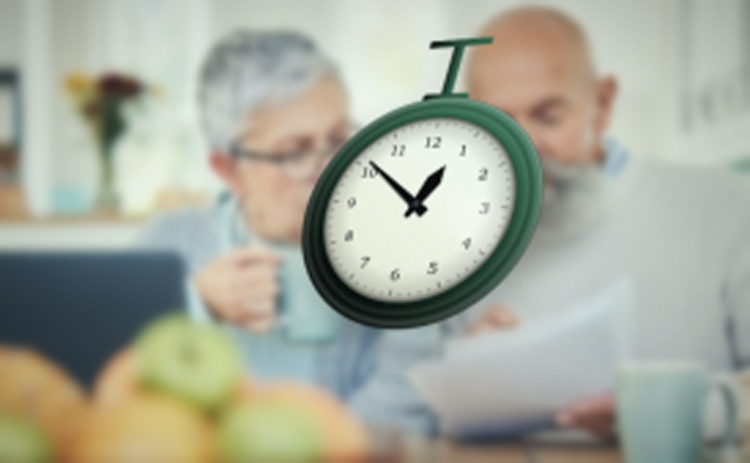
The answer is 12 h 51 min
